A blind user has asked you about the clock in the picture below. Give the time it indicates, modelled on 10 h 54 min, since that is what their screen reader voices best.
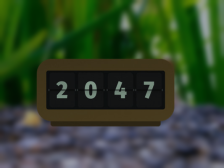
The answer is 20 h 47 min
